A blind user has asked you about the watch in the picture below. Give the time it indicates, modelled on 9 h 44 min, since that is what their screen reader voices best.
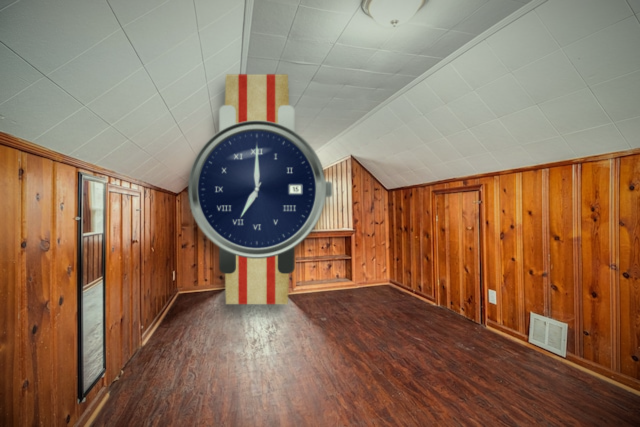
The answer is 7 h 00 min
